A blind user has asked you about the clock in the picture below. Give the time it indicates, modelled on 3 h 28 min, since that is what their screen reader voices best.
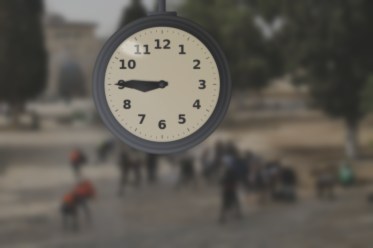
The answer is 8 h 45 min
